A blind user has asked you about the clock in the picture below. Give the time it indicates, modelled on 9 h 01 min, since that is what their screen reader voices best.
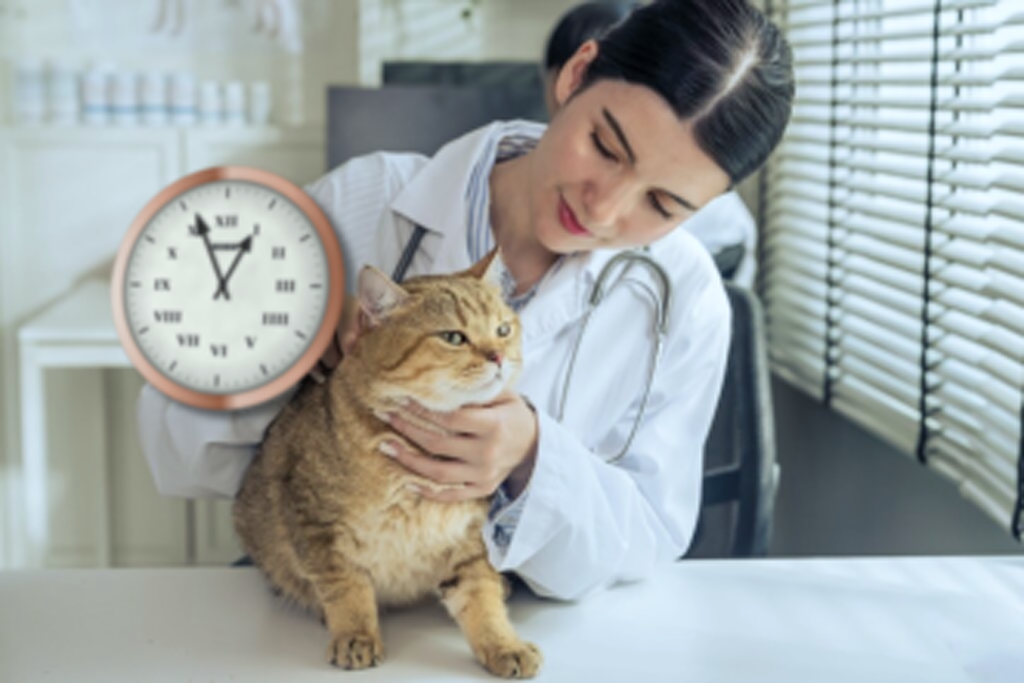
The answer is 12 h 56 min
